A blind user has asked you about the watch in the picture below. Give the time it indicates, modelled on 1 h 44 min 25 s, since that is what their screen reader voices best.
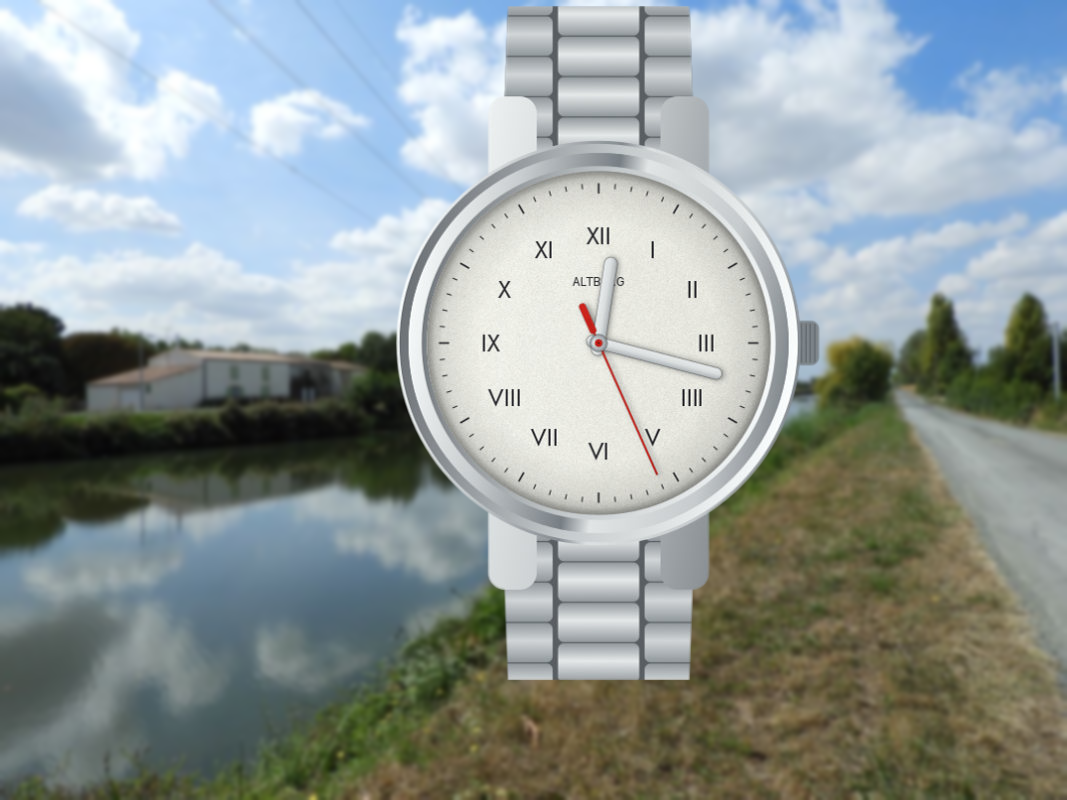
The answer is 12 h 17 min 26 s
